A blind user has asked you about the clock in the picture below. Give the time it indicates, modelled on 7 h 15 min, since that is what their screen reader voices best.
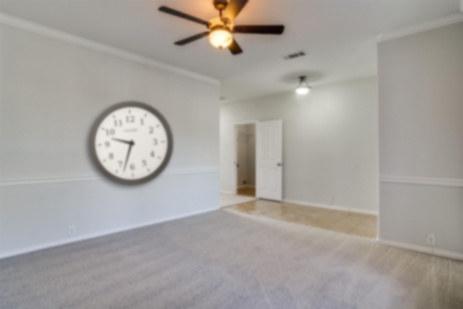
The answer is 9 h 33 min
